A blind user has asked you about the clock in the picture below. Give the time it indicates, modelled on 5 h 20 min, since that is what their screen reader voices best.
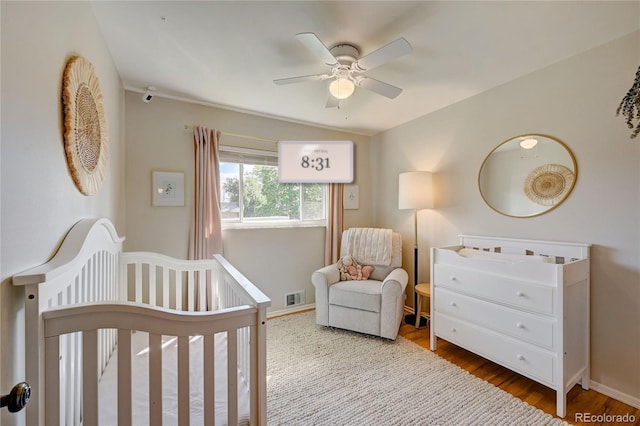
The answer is 8 h 31 min
